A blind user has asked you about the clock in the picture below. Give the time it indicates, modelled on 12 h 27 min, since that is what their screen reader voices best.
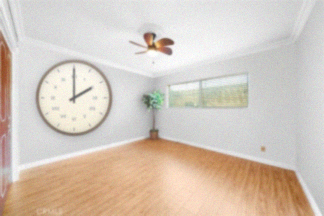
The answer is 2 h 00 min
